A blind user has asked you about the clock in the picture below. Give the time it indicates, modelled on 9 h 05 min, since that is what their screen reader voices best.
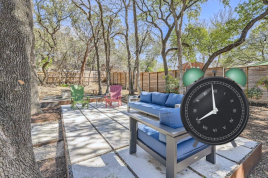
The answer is 7 h 59 min
